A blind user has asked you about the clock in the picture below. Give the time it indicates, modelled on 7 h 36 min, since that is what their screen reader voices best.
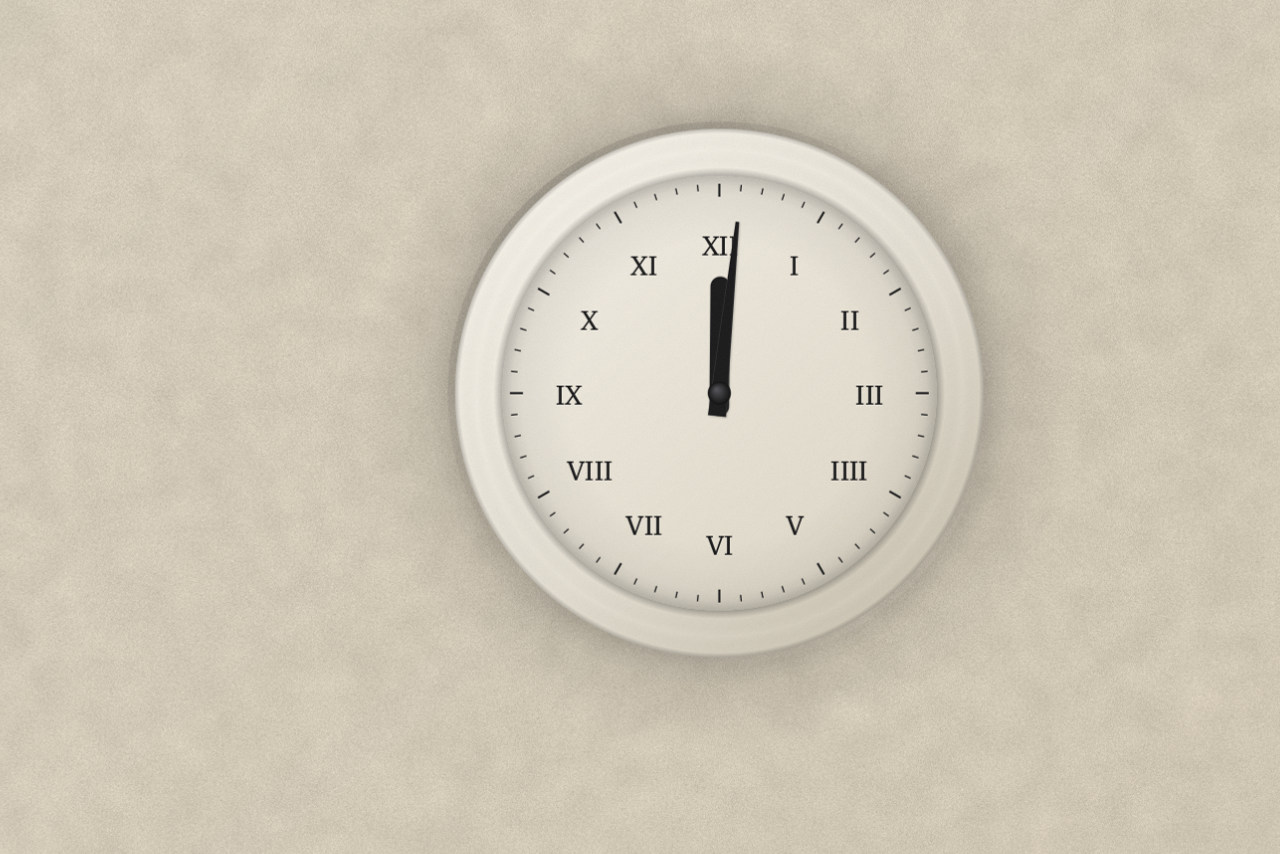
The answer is 12 h 01 min
